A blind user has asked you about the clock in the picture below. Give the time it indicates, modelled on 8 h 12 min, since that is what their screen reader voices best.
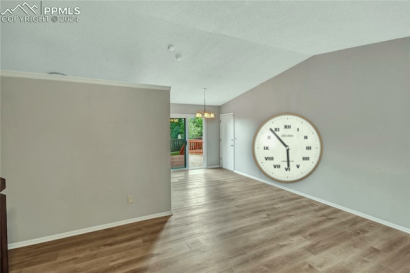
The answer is 5 h 53 min
